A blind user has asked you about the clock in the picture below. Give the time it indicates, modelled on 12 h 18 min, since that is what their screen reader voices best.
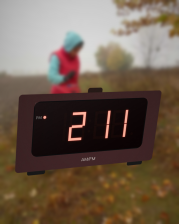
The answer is 2 h 11 min
